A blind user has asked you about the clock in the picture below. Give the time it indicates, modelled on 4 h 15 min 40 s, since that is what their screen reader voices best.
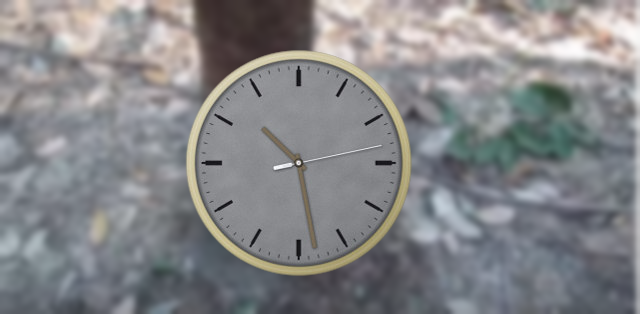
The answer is 10 h 28 min 13 s
